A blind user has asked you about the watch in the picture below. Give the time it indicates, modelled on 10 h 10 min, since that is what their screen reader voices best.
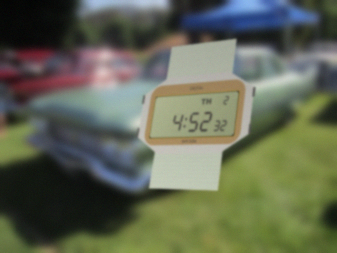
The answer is 4 h 52 min
